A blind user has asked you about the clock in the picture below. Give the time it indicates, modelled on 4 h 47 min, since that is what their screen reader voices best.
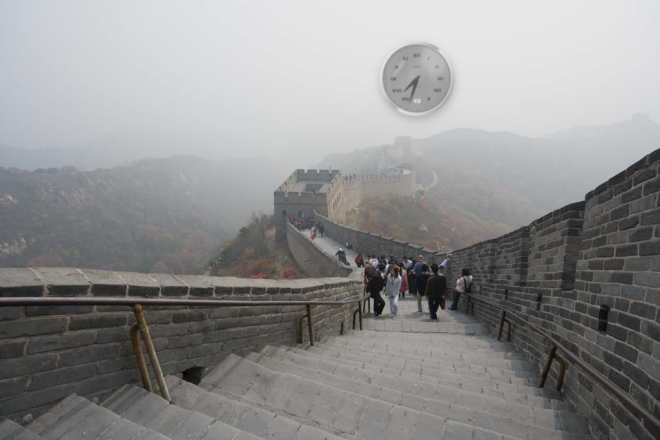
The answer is 7 h 33 min
